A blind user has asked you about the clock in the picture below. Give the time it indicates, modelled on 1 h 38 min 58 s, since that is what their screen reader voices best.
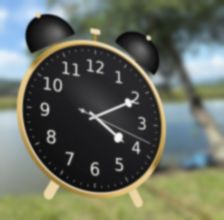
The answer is 4 h 10 min 18 s
